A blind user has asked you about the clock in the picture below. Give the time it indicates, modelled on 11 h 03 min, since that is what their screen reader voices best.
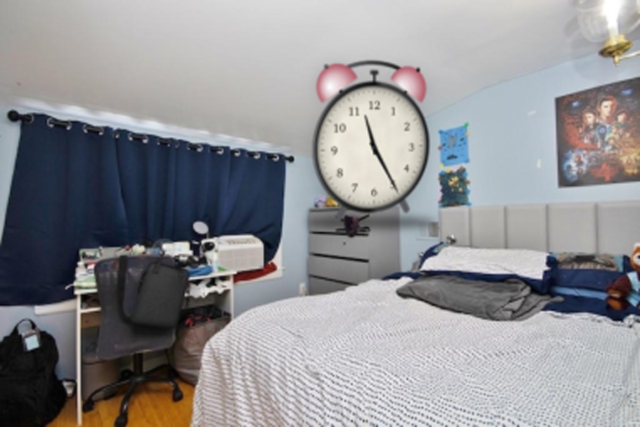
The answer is 11 h 25 min
